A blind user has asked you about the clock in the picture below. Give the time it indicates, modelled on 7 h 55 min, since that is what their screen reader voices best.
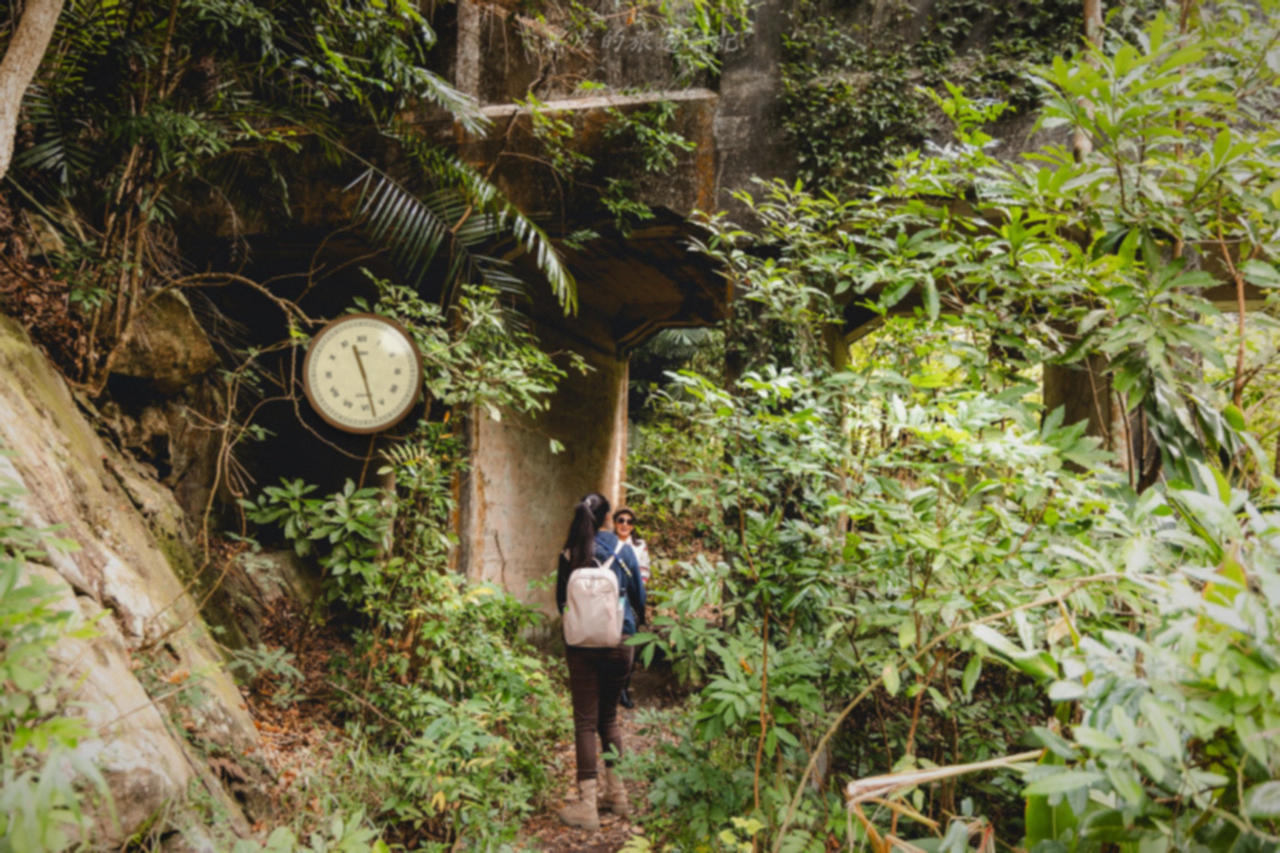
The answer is 11 h 28 min
